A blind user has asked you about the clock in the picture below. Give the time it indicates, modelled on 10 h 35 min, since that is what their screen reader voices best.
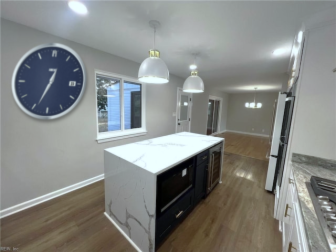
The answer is 12 h 34 min
